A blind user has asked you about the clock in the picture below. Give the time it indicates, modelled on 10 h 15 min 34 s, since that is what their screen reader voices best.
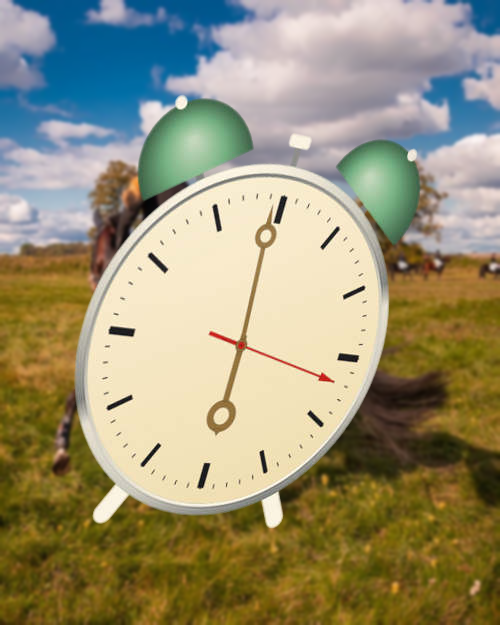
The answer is 5 h 59 min 17 s
